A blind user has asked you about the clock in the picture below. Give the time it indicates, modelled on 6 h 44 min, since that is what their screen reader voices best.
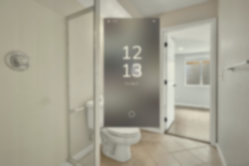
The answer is 12 h 13 min
